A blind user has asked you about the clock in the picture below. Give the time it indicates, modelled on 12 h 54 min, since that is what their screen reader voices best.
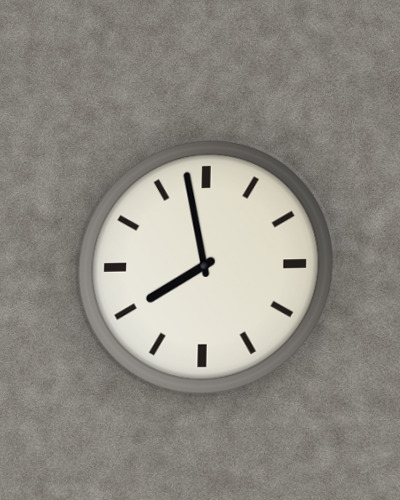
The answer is 7 h 58 min
